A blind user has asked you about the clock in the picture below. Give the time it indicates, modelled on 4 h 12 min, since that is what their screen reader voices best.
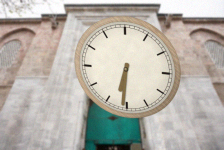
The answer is 6 h 31 min
